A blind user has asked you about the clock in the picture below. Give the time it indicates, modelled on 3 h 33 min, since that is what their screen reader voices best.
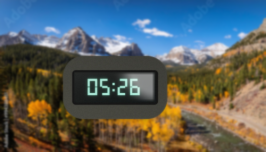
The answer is 5 h 26 min
